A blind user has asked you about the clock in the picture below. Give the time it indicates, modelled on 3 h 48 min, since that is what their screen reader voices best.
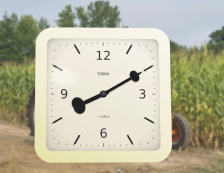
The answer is 8 h 10 min
